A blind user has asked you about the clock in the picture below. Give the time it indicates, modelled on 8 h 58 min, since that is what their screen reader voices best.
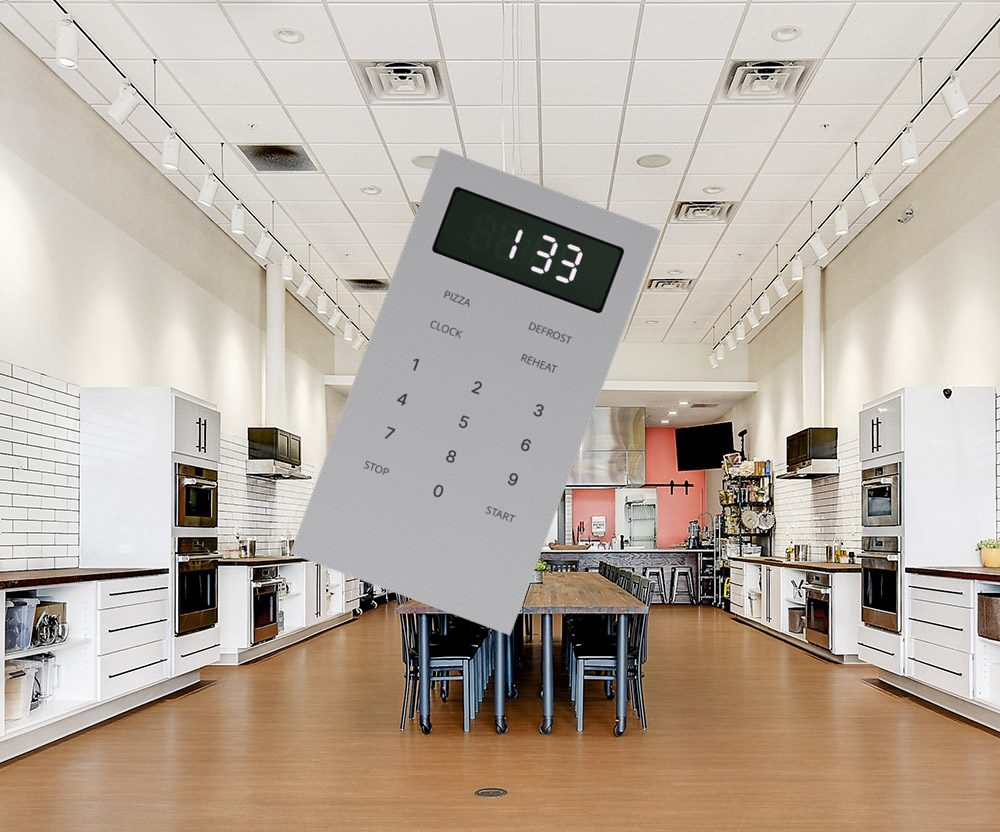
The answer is 1 h 33 min
